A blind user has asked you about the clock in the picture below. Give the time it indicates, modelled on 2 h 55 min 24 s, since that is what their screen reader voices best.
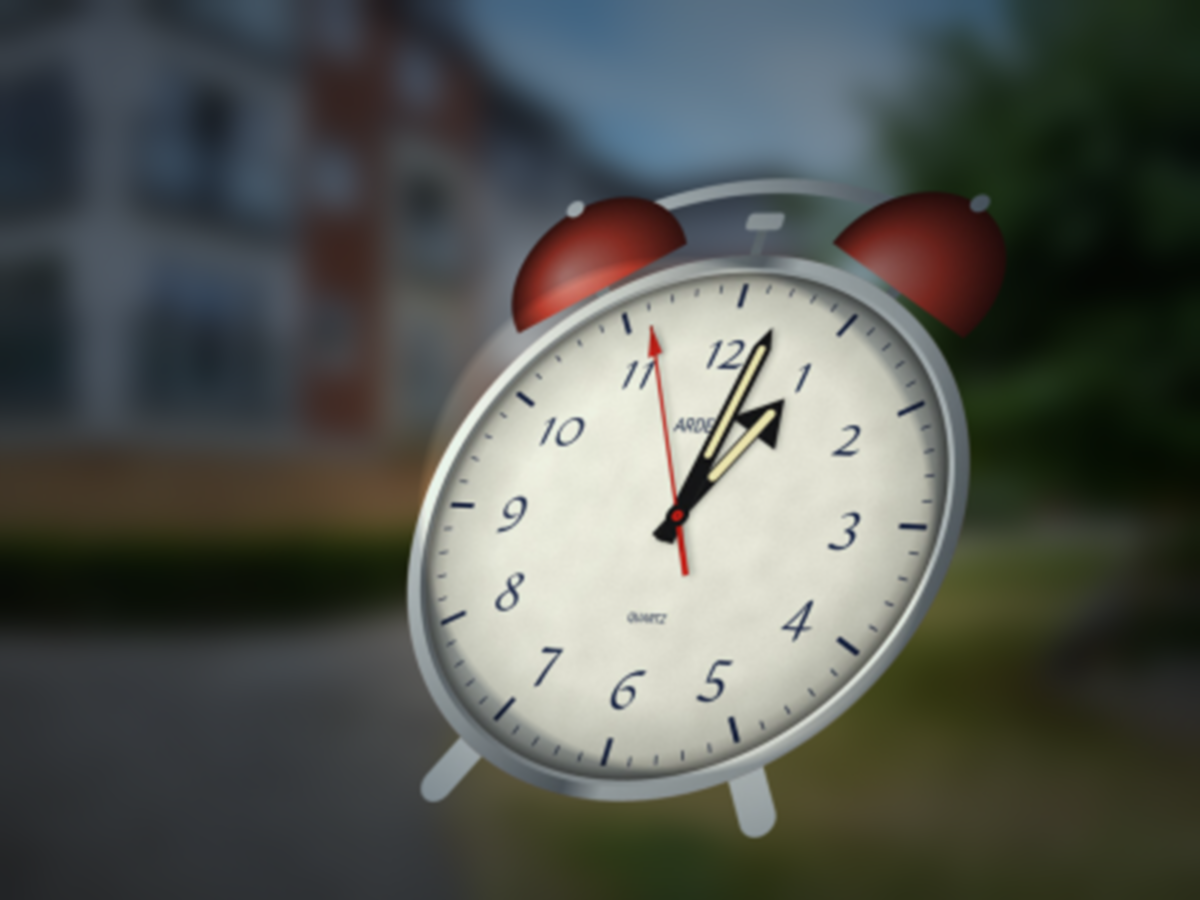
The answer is 1 h 01 min 56 s
